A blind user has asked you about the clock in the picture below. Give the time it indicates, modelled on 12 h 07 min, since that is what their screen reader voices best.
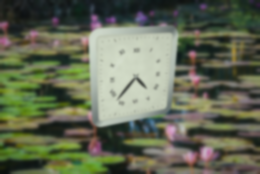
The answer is 4 h 37 min
